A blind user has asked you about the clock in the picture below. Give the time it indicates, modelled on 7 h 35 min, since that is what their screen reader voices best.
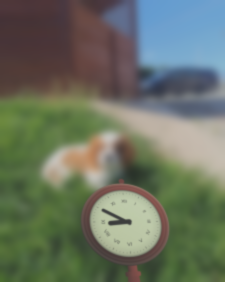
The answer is 8 h 50 min
